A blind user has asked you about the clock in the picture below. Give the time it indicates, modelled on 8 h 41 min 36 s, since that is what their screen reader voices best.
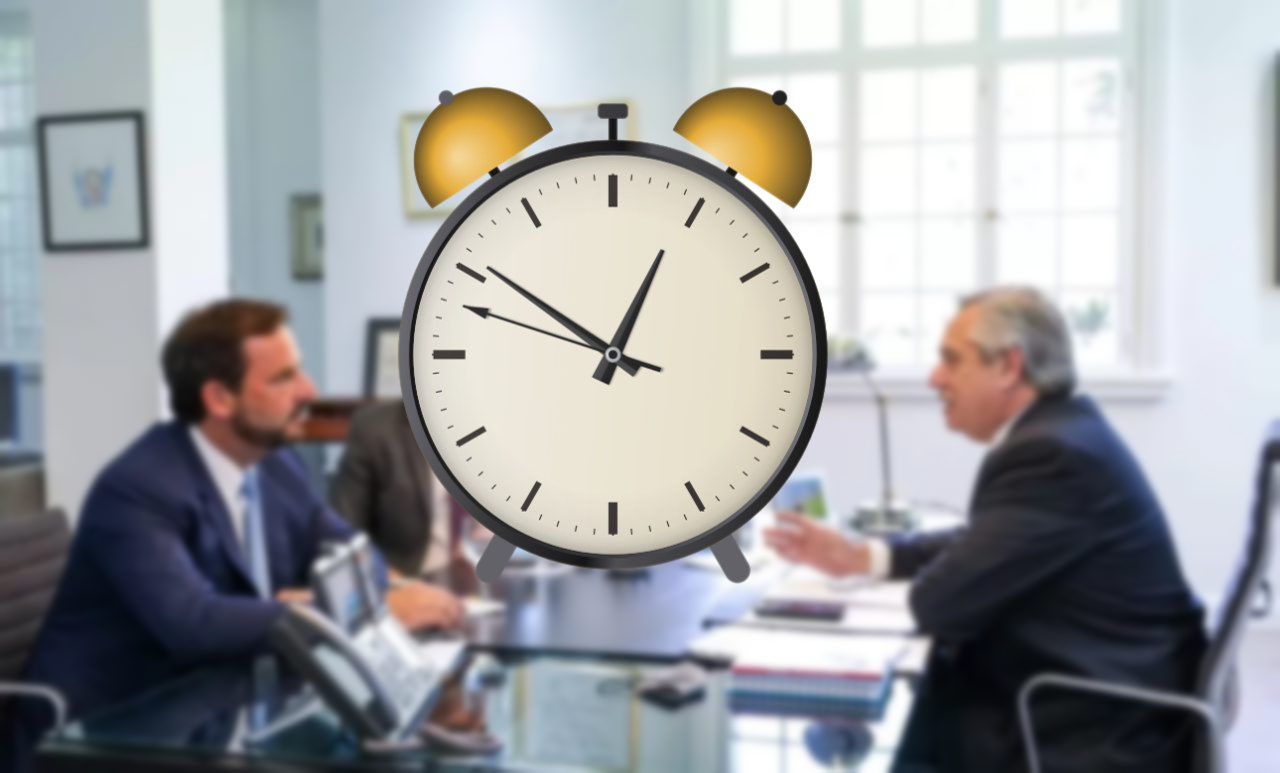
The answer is 12 h 50 min 48 s
